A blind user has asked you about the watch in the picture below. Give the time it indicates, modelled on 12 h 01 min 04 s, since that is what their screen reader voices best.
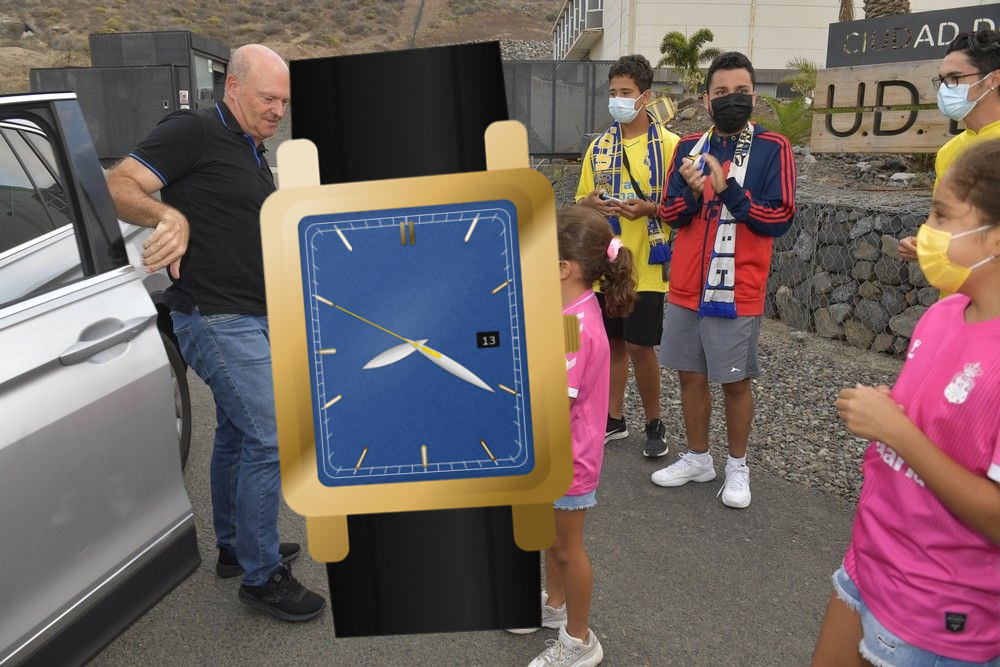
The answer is 8 h 20 min 50 s
